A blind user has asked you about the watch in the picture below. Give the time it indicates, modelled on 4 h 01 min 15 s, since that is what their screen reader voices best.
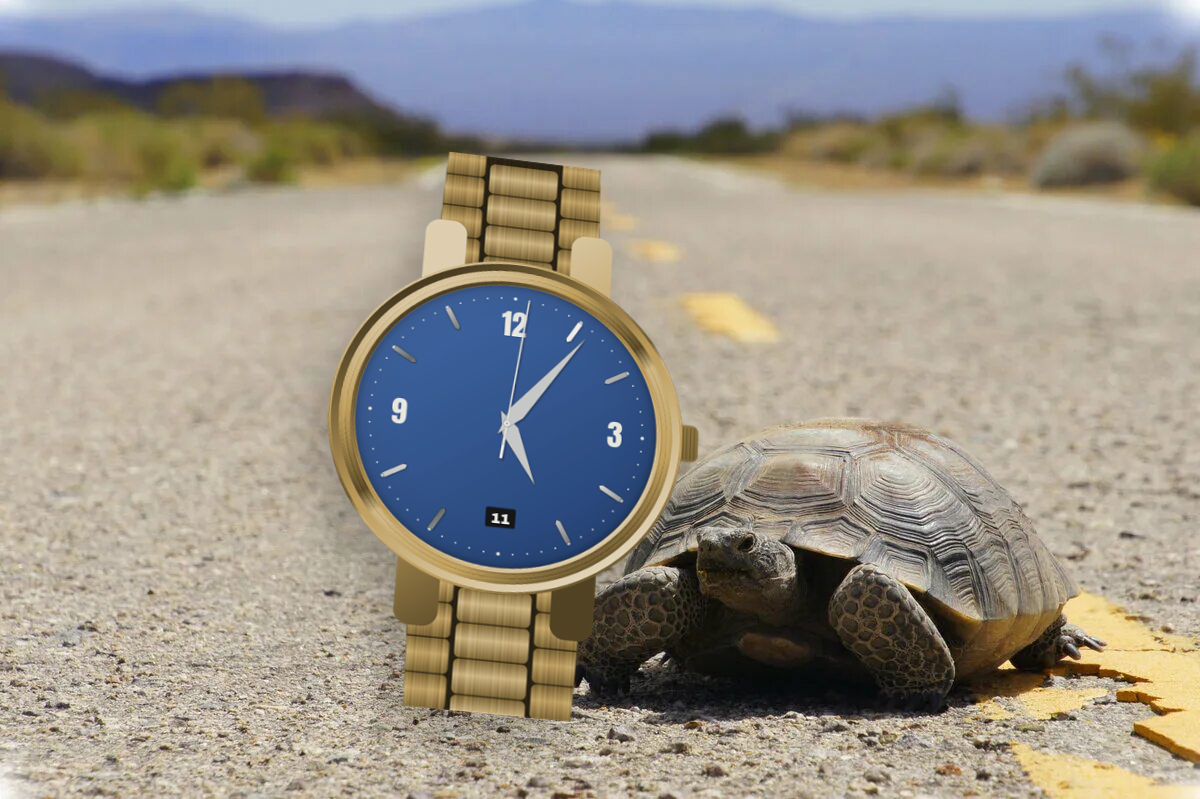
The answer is 5 h 06 min 01 s
